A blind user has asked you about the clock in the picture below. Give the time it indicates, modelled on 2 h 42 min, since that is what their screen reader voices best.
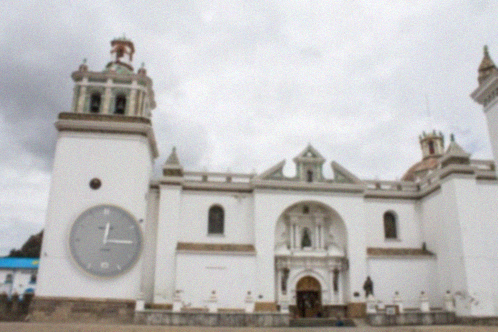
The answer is 12 h 15 min
